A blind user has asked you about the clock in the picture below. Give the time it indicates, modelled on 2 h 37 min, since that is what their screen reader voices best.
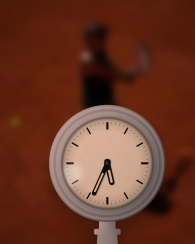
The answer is 5 h 34 min
